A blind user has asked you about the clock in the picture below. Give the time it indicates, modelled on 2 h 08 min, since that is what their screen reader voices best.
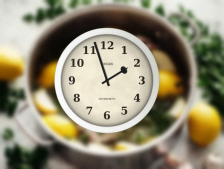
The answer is 1 h 57 min
